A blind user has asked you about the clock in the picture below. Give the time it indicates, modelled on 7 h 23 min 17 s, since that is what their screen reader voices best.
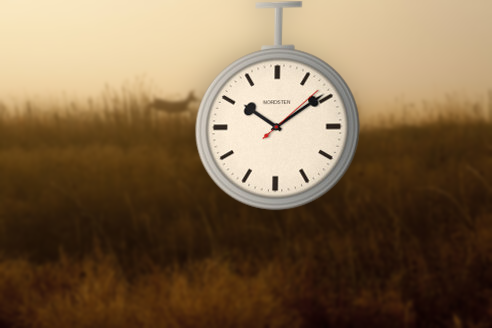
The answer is 10 h 09 min 08 s
